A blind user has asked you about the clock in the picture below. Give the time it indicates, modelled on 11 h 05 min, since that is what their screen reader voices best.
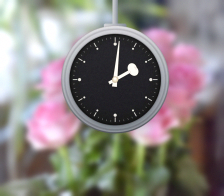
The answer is 2 h 01 min
